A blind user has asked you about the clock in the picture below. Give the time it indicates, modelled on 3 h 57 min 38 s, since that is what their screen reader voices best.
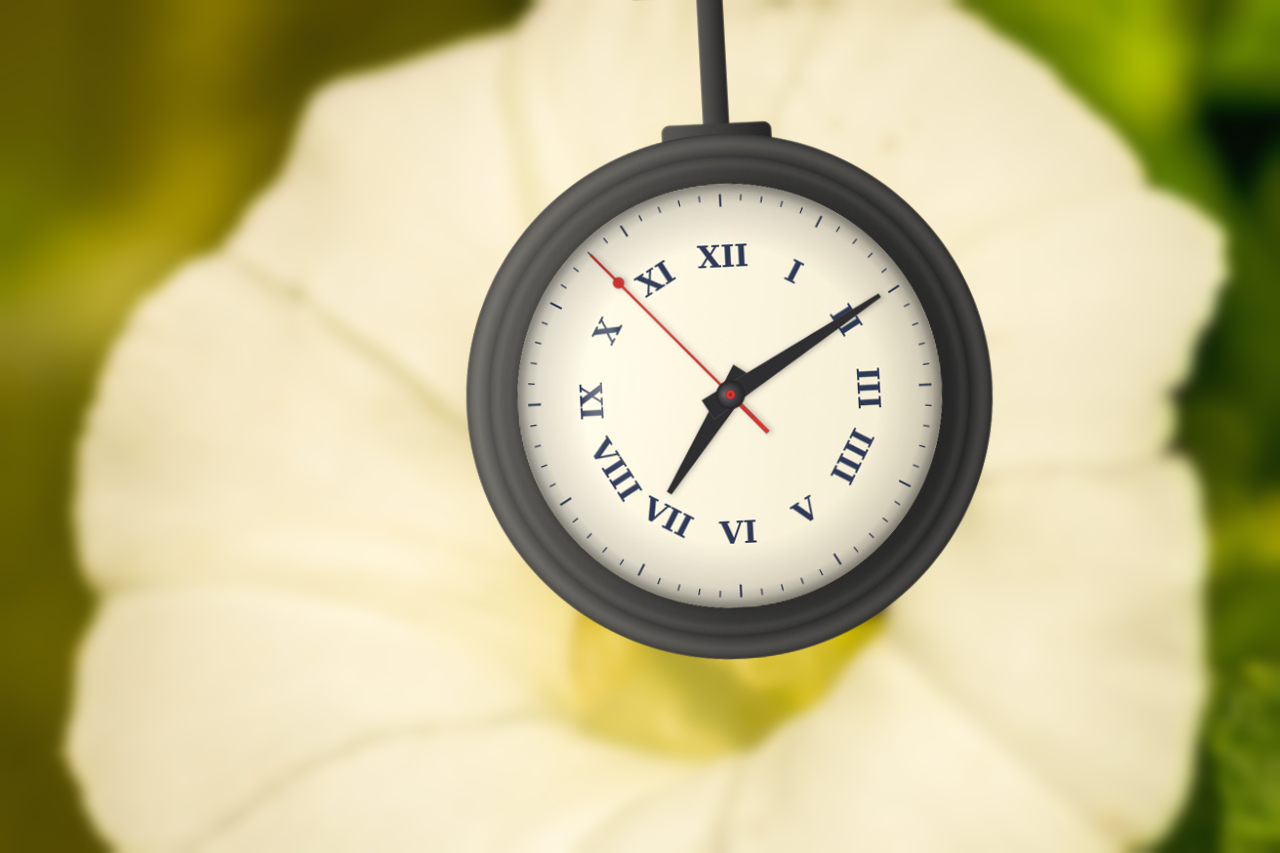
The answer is 7 h 09 min 53 s
